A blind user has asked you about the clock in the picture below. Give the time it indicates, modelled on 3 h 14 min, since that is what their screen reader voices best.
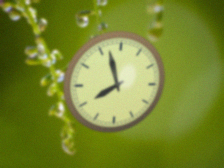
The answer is 7 h 57 min
